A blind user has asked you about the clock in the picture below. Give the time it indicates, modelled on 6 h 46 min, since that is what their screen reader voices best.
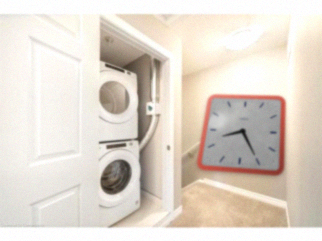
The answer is 8 h 25 min
